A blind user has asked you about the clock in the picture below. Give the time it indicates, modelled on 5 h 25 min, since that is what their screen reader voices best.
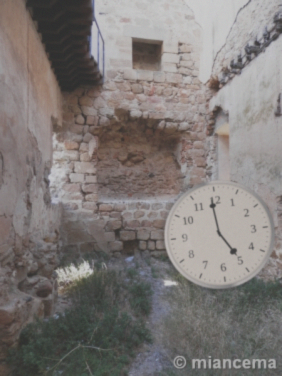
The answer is 4 h 59 min
